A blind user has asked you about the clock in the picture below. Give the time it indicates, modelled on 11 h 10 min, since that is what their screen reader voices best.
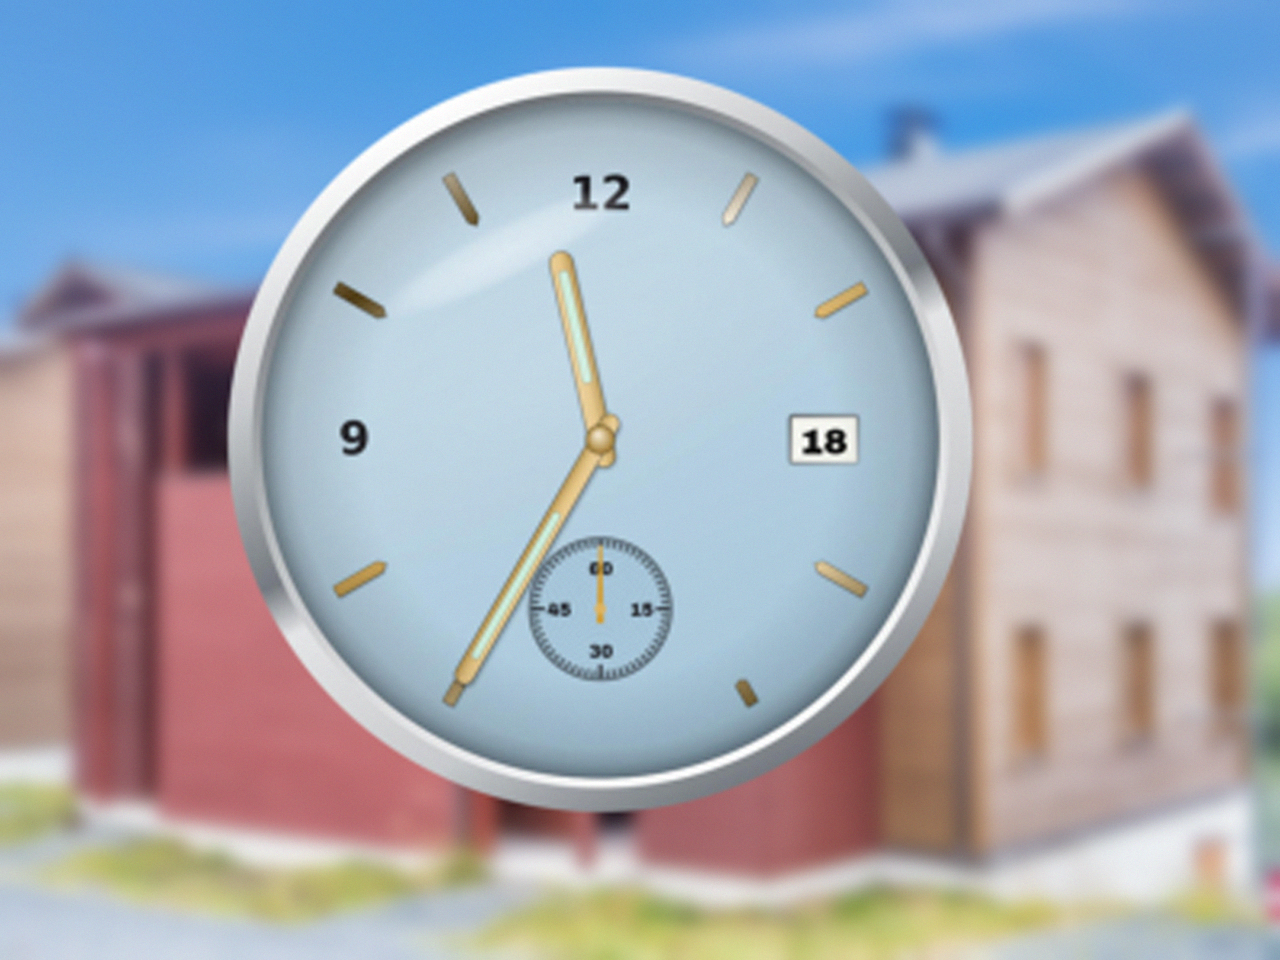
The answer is 11 h 35 min
